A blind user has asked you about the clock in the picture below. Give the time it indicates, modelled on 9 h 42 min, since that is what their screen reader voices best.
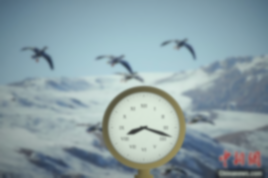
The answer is 8 h 18 min
